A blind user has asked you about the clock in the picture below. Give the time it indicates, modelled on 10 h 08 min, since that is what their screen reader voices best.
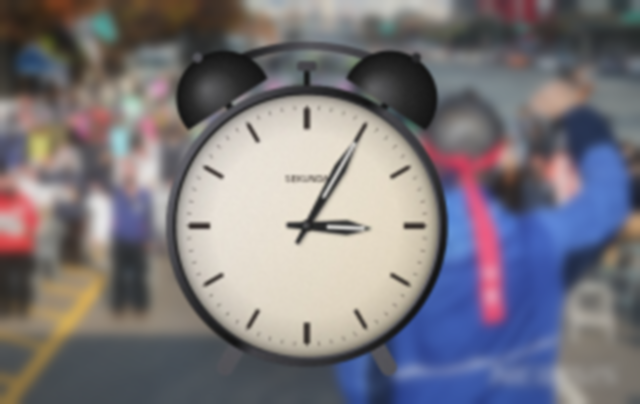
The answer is 3 h 05 min
